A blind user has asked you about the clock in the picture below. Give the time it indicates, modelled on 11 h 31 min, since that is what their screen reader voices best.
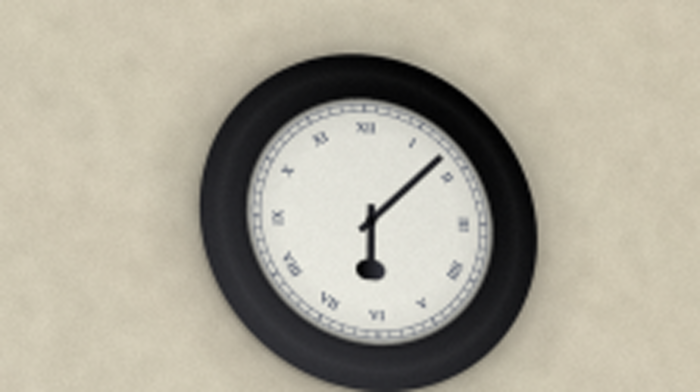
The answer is 6 h 08 min
